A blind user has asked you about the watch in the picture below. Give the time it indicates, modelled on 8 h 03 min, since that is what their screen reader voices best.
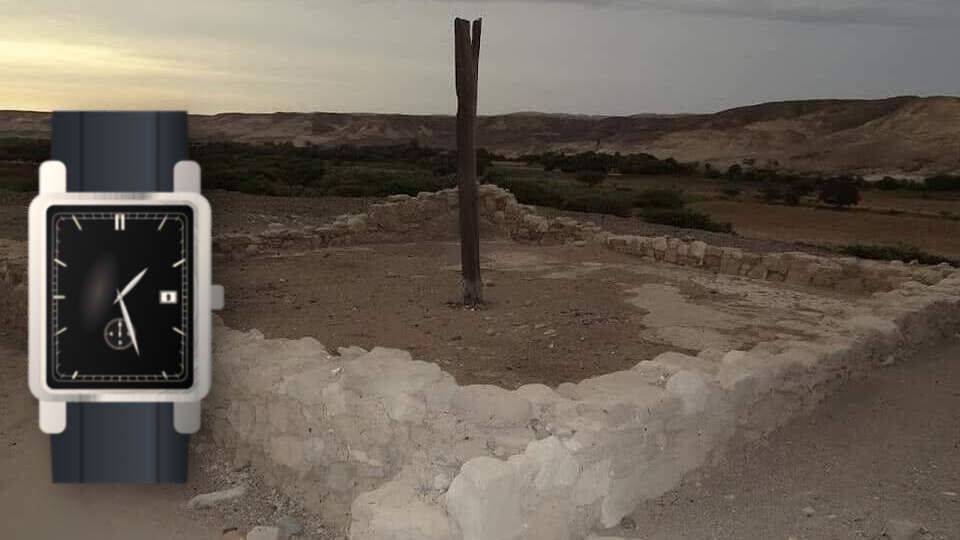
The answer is 1 h 27 min
